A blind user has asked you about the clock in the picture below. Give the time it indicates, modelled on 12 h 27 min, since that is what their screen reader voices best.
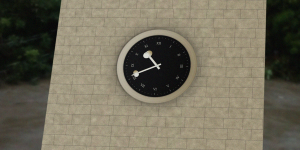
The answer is 10 h 41 min
